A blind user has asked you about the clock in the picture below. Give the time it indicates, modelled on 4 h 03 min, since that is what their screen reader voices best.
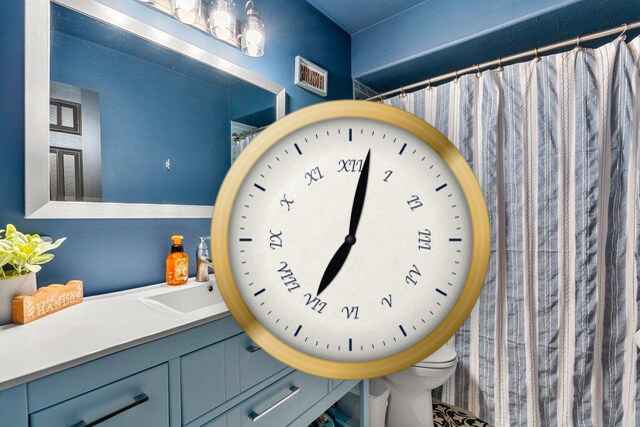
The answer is 7 h 02 min
